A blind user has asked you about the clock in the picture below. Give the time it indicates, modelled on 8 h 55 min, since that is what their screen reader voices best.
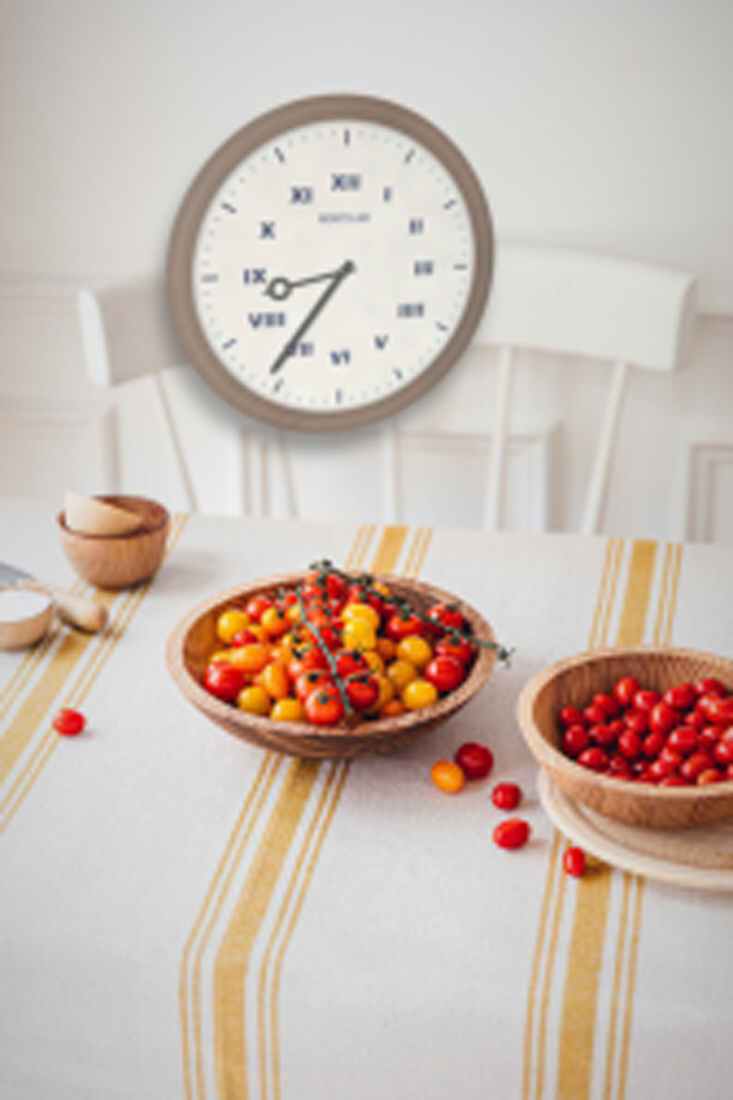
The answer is 8 h 36 min
